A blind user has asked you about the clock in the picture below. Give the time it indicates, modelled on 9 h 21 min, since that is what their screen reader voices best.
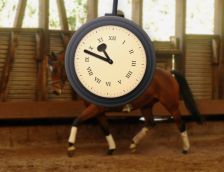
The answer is 10 h 48 min
